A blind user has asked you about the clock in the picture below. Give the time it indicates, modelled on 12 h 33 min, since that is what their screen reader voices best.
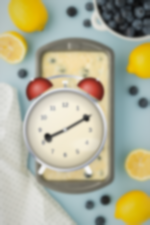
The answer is 8 h 10 min
